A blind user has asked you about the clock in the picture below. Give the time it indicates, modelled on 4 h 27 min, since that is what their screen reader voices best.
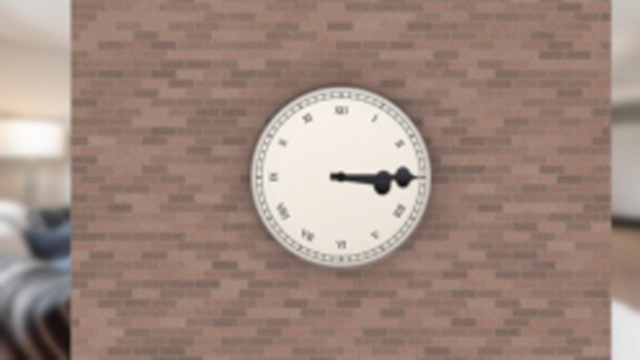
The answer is 3 h 15 min
